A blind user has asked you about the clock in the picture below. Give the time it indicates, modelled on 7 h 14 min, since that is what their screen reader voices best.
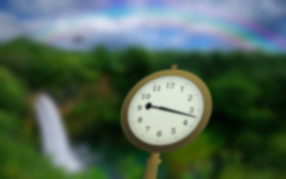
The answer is 9 h 17 min
